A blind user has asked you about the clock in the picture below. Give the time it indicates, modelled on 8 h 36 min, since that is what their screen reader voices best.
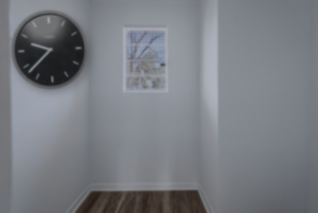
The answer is 9 h 38 min
